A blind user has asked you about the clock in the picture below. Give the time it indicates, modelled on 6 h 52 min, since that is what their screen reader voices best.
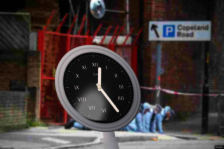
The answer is 12 h 25 min
